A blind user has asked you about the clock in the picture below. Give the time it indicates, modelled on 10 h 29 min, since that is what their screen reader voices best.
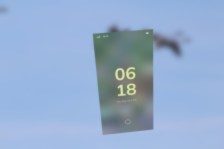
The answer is 6 h 18 min
